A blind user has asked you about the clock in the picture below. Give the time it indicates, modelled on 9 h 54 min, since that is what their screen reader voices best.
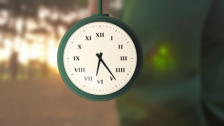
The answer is 6 h 24 min
